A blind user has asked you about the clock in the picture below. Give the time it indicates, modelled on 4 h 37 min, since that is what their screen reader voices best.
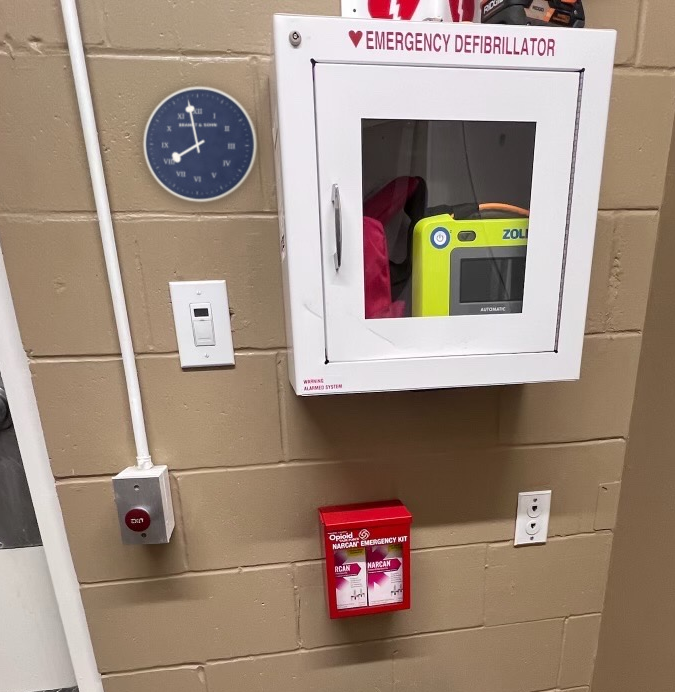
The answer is 7 h 58 min
